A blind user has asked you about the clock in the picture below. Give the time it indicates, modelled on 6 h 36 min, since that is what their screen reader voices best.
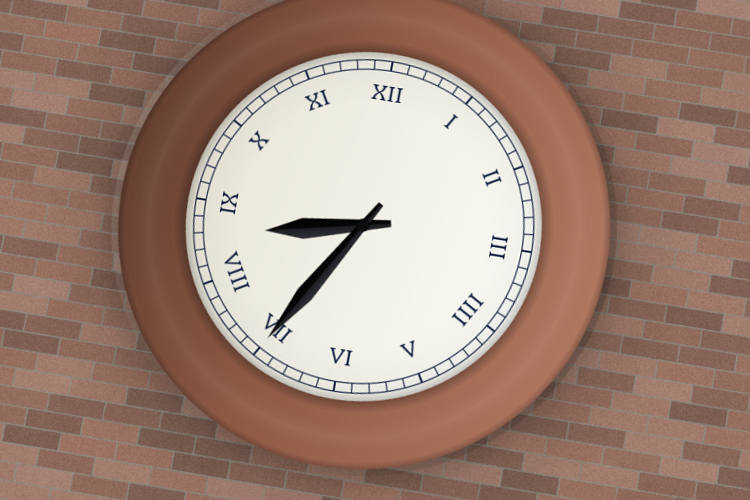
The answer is 8 h 35 min
